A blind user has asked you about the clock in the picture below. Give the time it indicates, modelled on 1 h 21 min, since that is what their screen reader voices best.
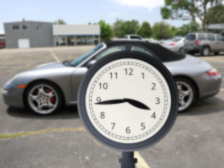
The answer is 3 h 44 min
